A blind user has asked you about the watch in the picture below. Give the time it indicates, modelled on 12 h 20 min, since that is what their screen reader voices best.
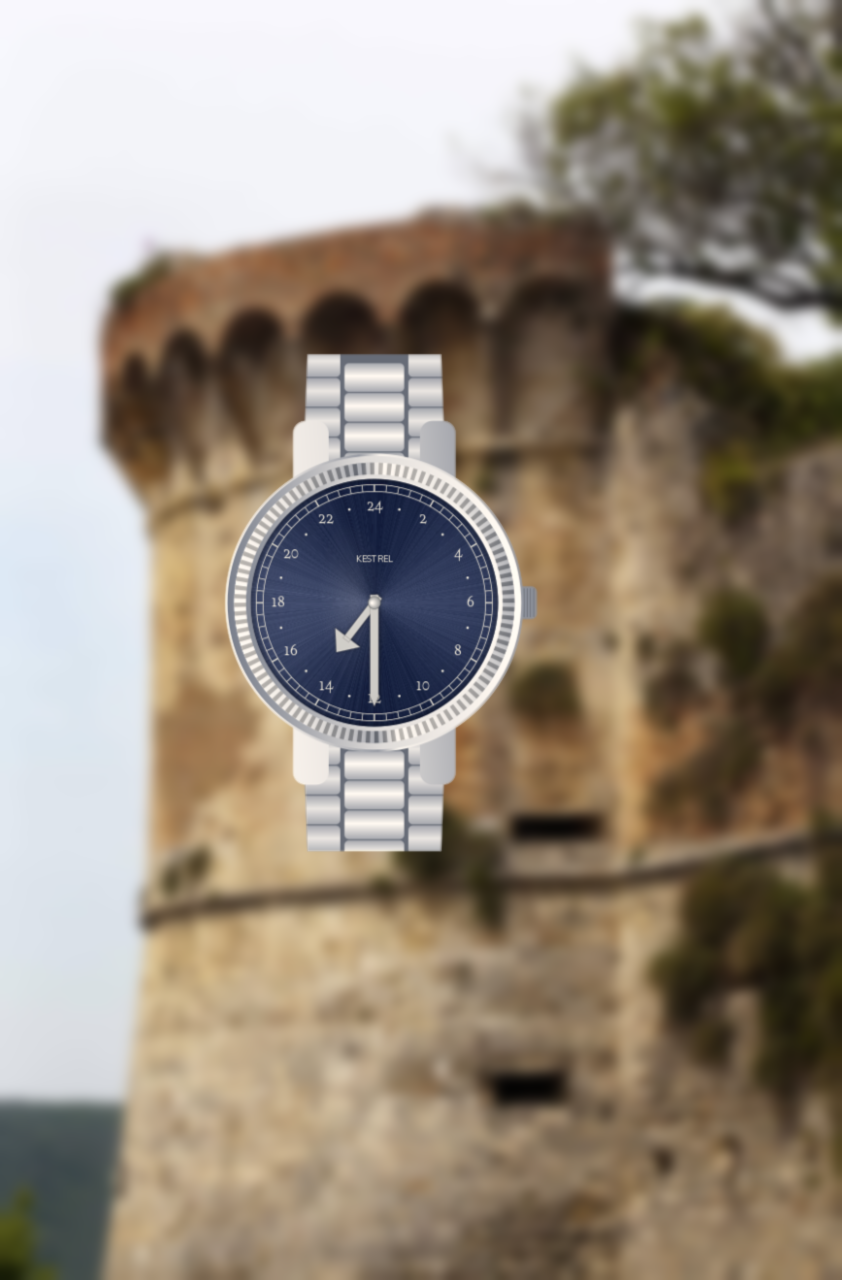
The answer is 14 h 30 min
